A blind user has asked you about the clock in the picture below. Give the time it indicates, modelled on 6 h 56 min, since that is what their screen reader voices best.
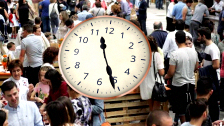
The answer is 11 h 26 min
